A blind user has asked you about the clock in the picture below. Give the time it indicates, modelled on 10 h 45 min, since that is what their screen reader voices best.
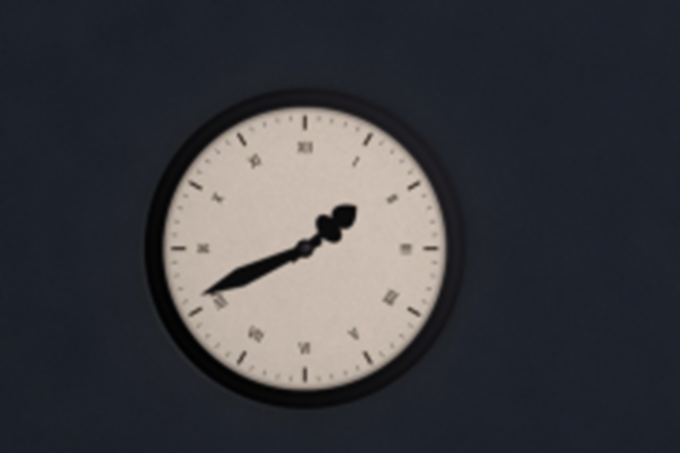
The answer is 1 h 41 min
